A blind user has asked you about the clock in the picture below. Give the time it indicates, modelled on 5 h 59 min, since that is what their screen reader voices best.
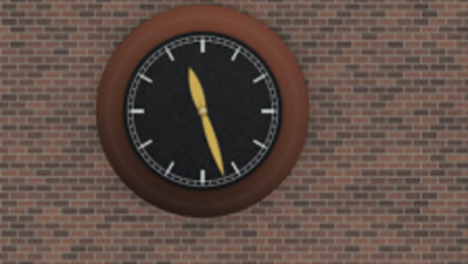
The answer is 11 h 27 min
